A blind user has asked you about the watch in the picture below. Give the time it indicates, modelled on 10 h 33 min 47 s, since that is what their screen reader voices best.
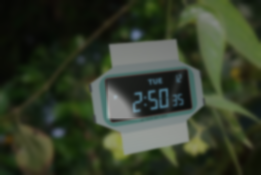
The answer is 2 h 50 min 35 s
